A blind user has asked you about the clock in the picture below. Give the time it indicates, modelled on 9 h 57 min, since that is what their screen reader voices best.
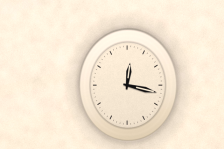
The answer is 12 h 17 min
